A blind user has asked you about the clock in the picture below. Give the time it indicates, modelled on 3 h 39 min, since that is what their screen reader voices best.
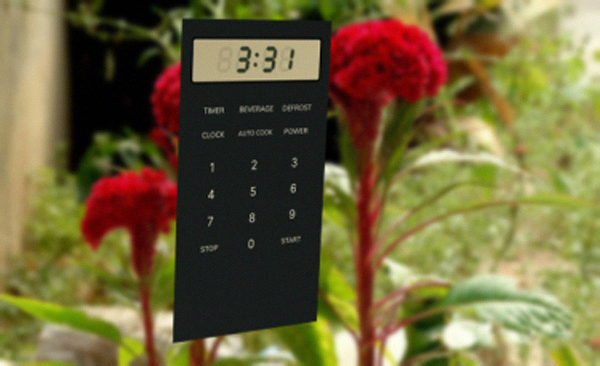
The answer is 3 h 31 min
